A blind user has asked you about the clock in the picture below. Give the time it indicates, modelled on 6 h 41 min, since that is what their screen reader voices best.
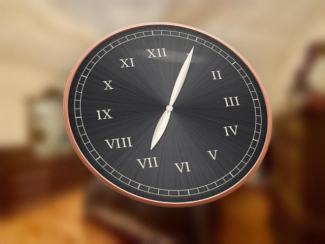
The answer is 7 h 05 min
